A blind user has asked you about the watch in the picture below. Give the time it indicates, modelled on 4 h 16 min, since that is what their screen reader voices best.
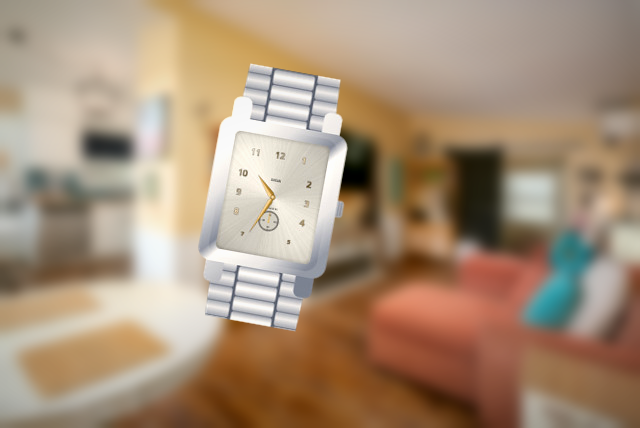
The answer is 10 h 34 min
